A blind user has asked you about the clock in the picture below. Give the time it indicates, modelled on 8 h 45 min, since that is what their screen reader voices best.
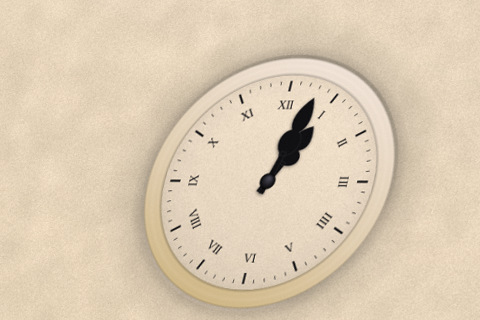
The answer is 1 h 03 min
